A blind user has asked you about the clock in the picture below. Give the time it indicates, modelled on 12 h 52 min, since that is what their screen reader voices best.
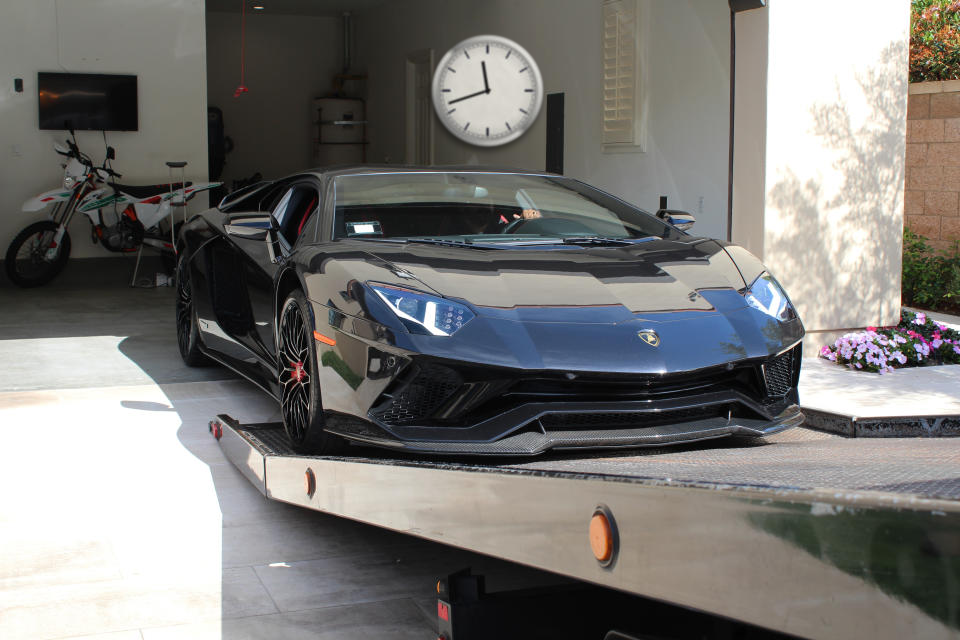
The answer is 11 h 42 min
